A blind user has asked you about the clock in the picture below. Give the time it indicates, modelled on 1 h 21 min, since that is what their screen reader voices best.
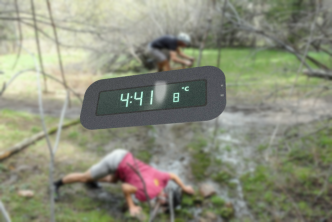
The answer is 4 h 41 min
